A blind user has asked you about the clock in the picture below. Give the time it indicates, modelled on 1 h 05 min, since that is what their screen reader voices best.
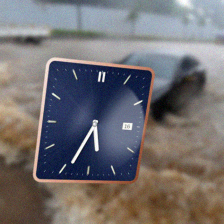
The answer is 5 h 34 min
